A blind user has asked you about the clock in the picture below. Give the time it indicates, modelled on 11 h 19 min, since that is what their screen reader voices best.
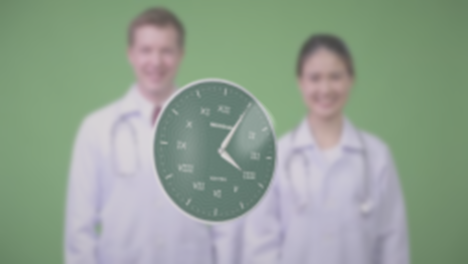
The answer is 4 h 05 min
